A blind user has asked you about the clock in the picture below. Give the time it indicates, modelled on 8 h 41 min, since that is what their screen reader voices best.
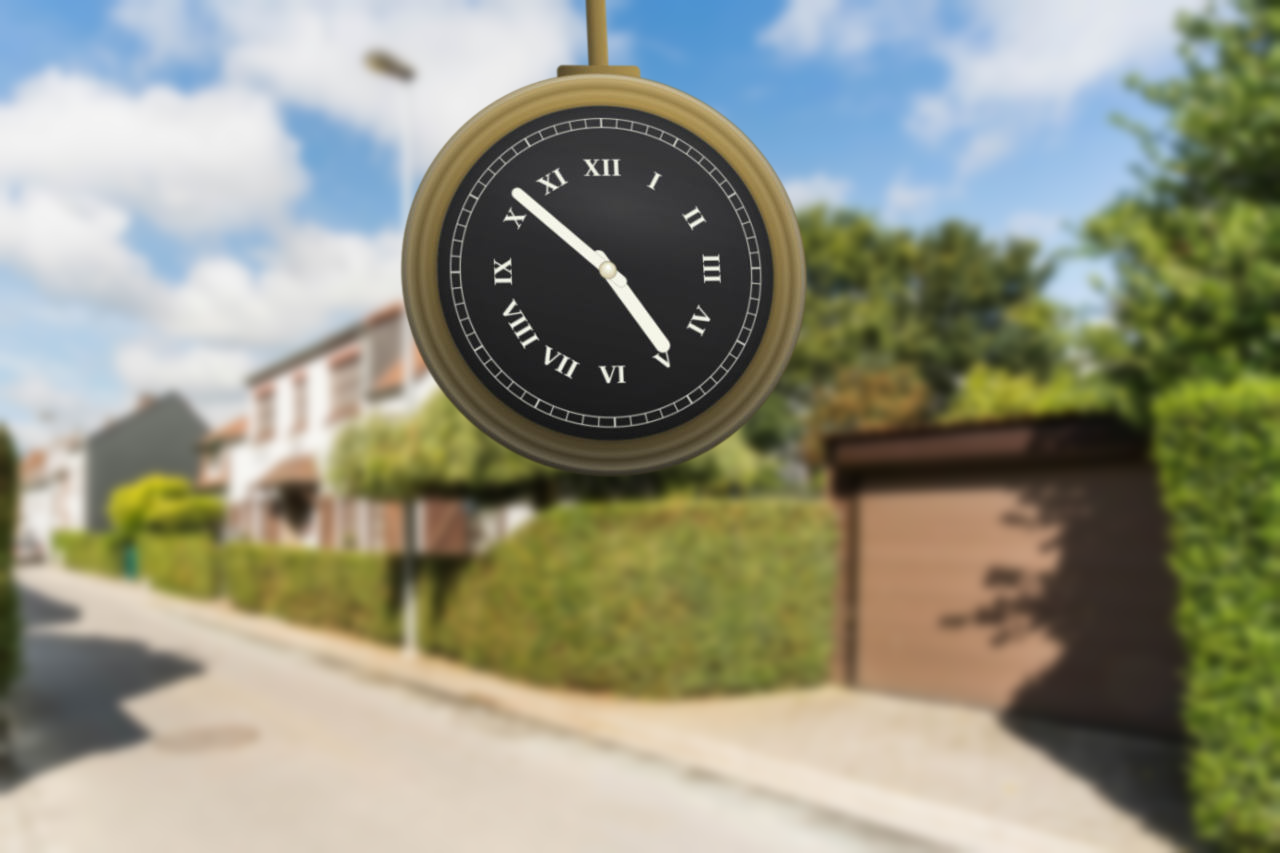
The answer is 4 h 52 min
